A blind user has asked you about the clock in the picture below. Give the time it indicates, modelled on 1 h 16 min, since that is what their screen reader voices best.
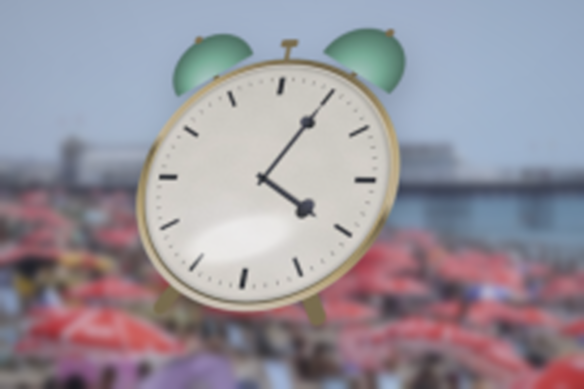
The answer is 4 h 05 min
